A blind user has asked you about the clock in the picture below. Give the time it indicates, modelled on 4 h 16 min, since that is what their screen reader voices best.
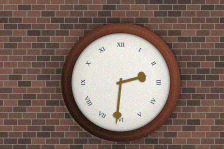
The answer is 2 h 31 min
